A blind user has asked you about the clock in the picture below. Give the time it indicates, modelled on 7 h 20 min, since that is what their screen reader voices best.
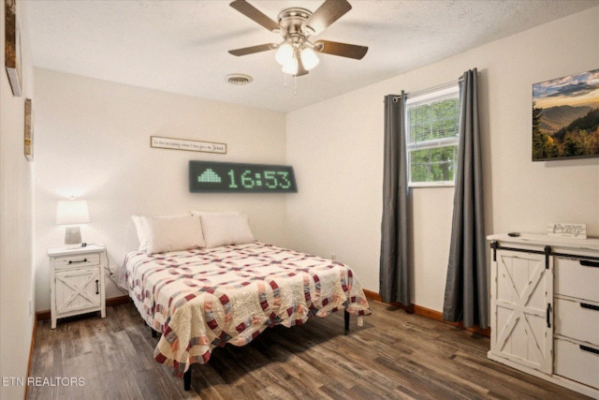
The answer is 16 h 53 min
